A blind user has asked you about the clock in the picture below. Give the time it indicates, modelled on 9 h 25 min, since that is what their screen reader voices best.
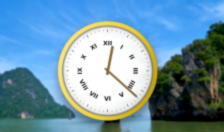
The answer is 12 h 22 min
